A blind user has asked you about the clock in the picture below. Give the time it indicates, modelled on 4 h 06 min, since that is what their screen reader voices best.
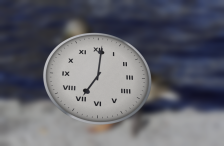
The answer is 7 h 01 min
